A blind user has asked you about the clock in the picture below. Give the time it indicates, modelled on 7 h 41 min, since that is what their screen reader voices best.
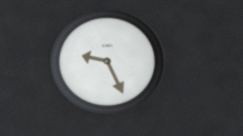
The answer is 9 h 26 min
